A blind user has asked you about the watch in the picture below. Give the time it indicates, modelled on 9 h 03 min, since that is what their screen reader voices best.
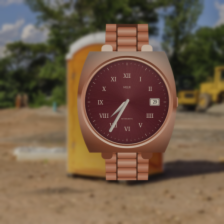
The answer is 7 h 35 min
